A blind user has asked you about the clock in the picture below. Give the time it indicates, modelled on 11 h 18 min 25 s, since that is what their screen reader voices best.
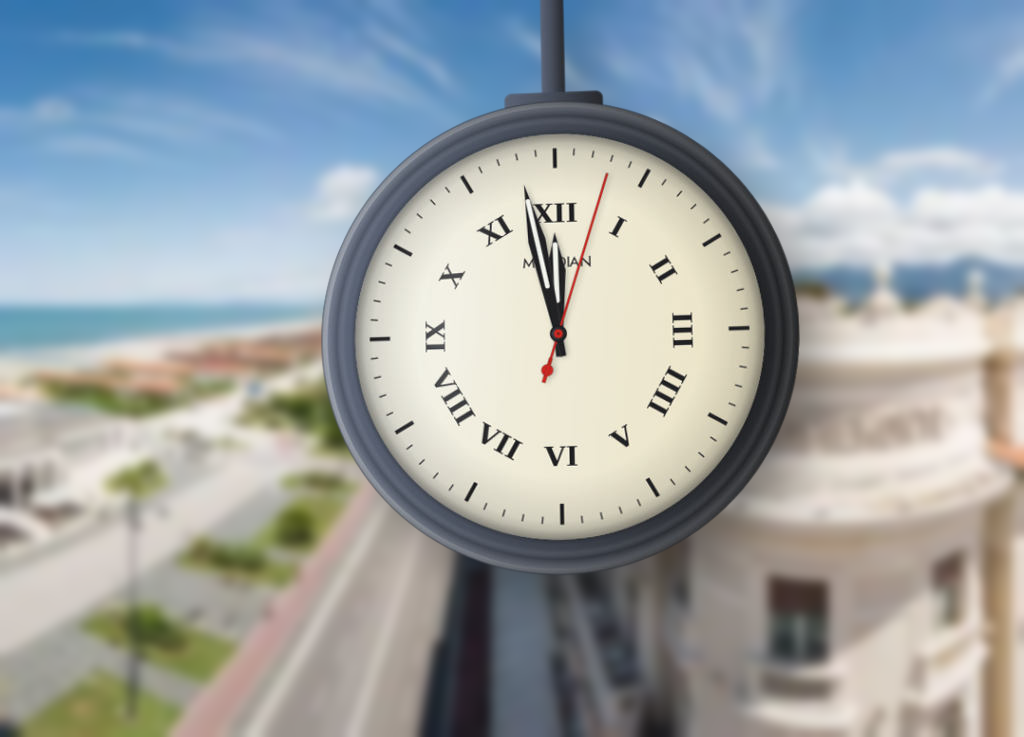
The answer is 11 h 58 min 03 s
